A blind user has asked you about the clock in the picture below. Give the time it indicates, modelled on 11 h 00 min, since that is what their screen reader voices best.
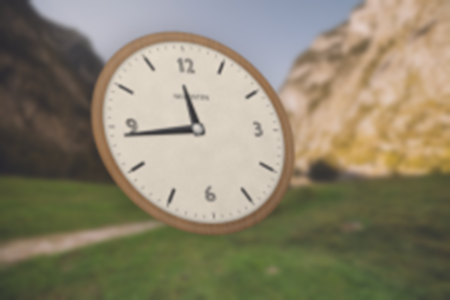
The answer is 11 h 44 min
